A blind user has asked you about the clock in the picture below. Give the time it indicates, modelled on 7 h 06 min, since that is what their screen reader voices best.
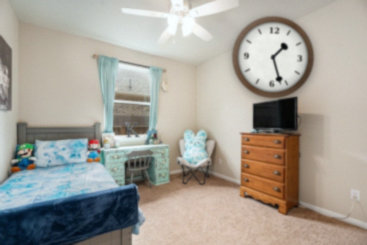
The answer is 1 h 27 min
